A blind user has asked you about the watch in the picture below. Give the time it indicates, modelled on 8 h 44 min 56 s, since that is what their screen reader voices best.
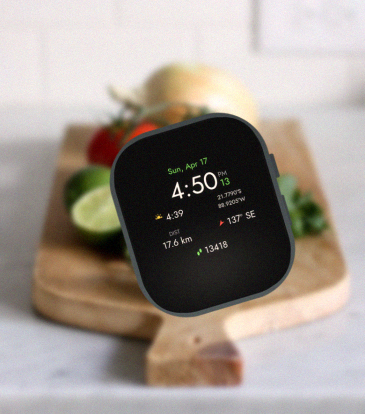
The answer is 4 h 50 min 13 s
